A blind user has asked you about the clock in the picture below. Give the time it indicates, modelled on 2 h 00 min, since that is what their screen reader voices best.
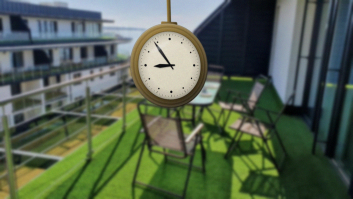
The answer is 8 h 54 min
